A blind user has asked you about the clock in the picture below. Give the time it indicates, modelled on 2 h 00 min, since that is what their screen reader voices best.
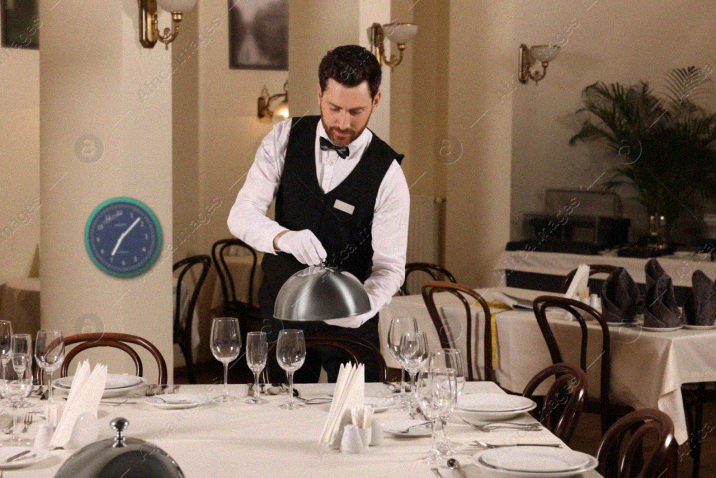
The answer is 7 h 08 min
